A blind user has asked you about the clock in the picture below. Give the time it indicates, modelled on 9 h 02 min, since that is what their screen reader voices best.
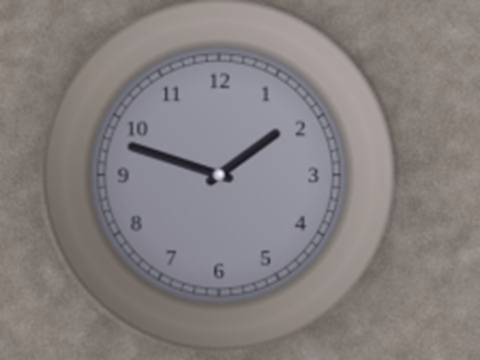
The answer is 1 h 48 min
